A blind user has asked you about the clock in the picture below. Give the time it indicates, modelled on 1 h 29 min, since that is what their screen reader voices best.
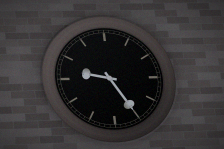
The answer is 9 h 25 min
